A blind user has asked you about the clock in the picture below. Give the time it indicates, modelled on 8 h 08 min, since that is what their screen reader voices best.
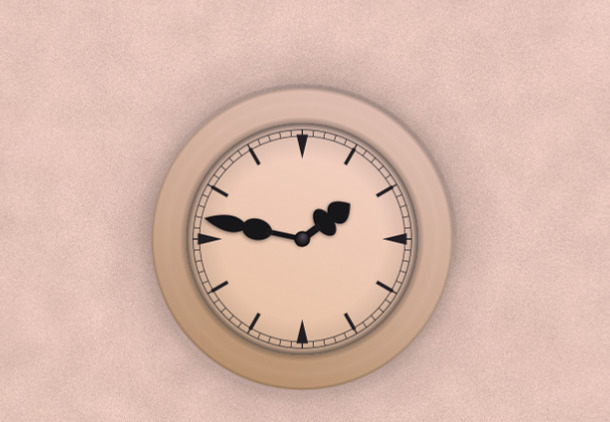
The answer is 1 h 47 min
